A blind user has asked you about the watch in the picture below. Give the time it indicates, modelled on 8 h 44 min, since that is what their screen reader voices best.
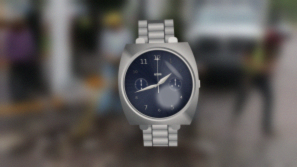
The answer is 1 h 42 min
